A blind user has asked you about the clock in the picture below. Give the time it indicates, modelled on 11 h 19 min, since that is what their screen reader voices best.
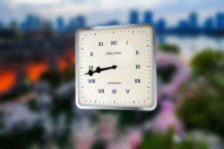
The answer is 8 h 43 min
